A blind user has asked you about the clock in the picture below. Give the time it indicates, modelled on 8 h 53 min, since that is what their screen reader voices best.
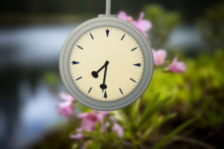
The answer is 7 h 31 min
